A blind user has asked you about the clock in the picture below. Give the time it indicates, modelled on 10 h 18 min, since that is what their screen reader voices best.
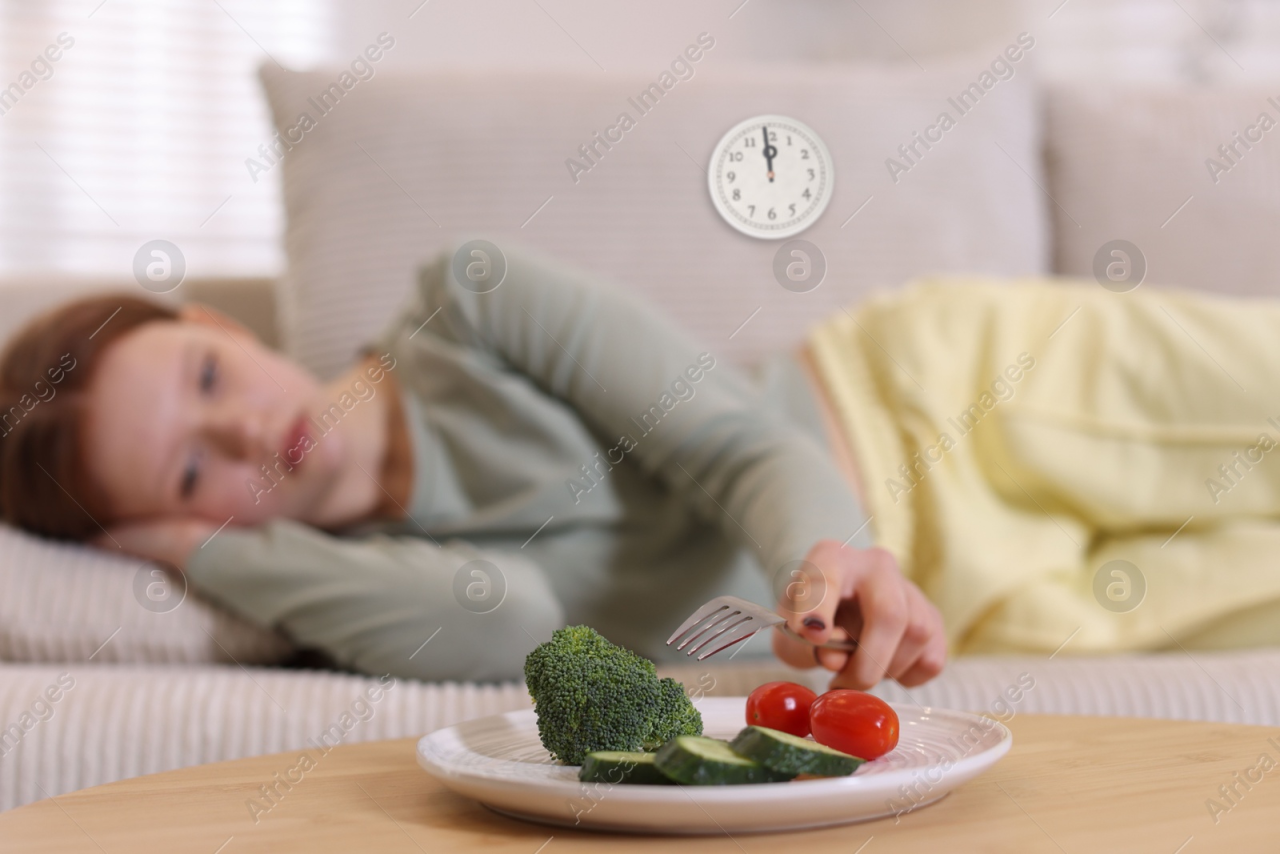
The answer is 11 h 59 min
